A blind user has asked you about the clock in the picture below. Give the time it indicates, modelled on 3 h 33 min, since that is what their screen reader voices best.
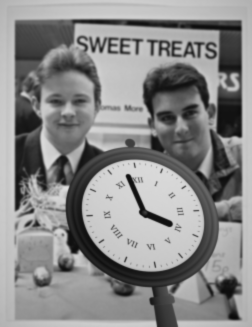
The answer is 3 h 58 min
